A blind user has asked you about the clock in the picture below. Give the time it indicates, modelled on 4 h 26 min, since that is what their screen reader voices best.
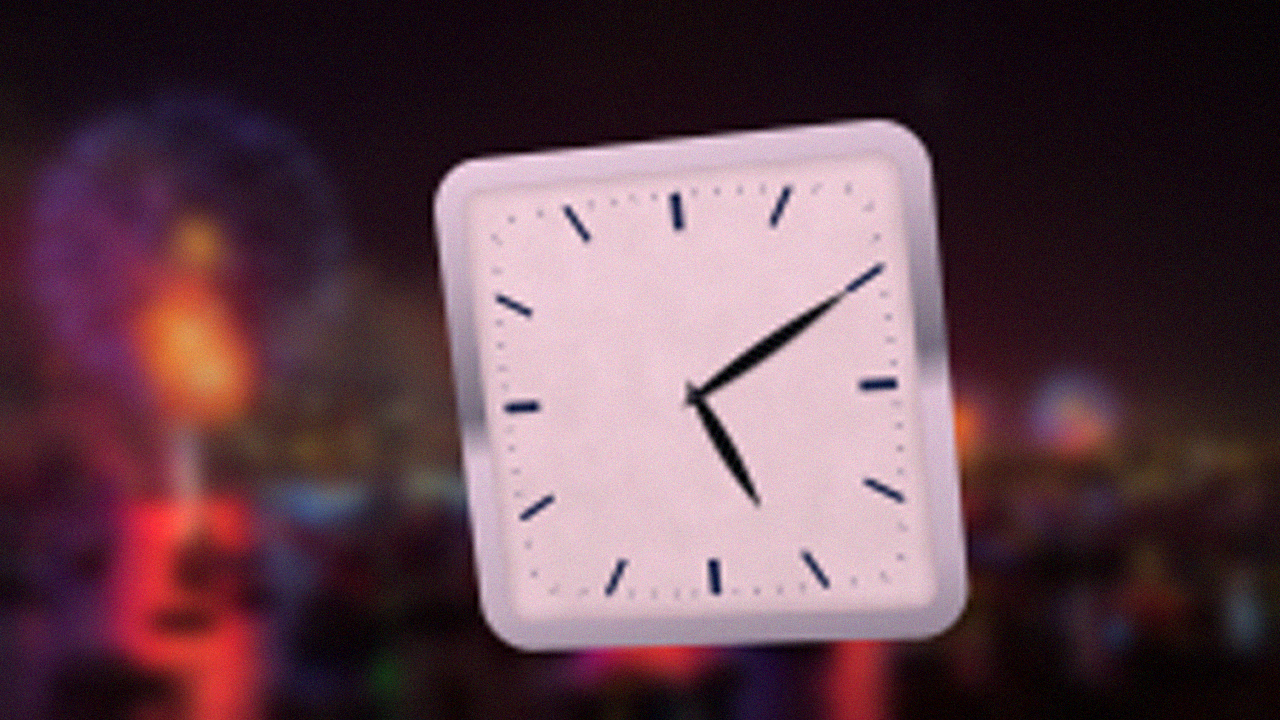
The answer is 5 h 10 min
